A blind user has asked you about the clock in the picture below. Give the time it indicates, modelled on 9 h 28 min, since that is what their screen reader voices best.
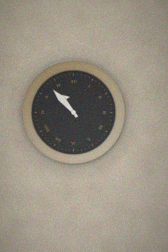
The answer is 10 h 53 min
